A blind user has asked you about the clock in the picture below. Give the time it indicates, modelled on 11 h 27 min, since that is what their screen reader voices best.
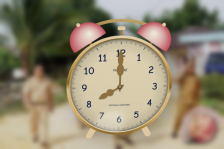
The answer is 8 h 00 min
